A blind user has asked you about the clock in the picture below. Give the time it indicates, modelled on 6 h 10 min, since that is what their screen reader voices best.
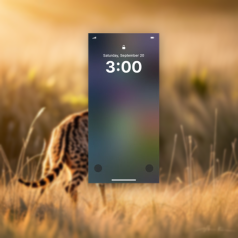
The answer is 3 h 00 min
